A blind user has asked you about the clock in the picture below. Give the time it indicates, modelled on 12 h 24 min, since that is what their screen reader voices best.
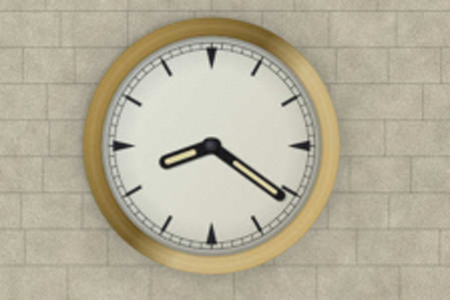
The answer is 8 h 21 min
